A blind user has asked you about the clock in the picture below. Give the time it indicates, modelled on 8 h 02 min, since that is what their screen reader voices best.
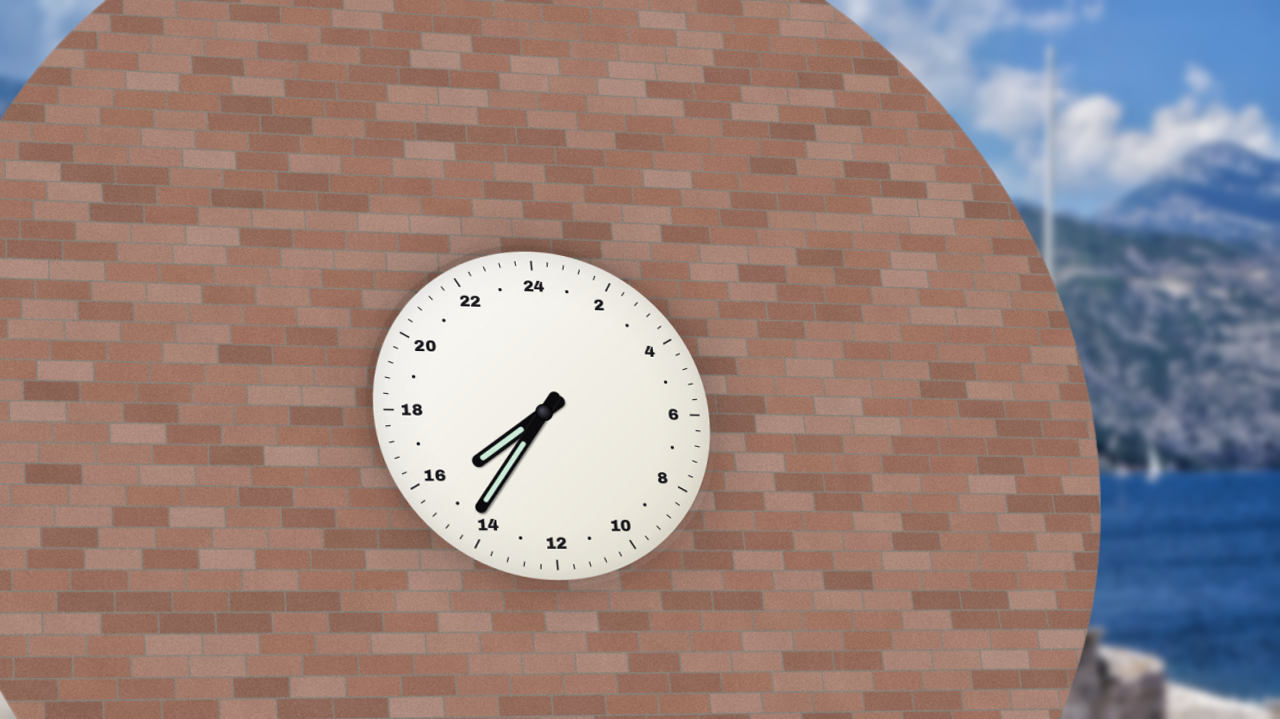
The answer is 15 h 36 min
